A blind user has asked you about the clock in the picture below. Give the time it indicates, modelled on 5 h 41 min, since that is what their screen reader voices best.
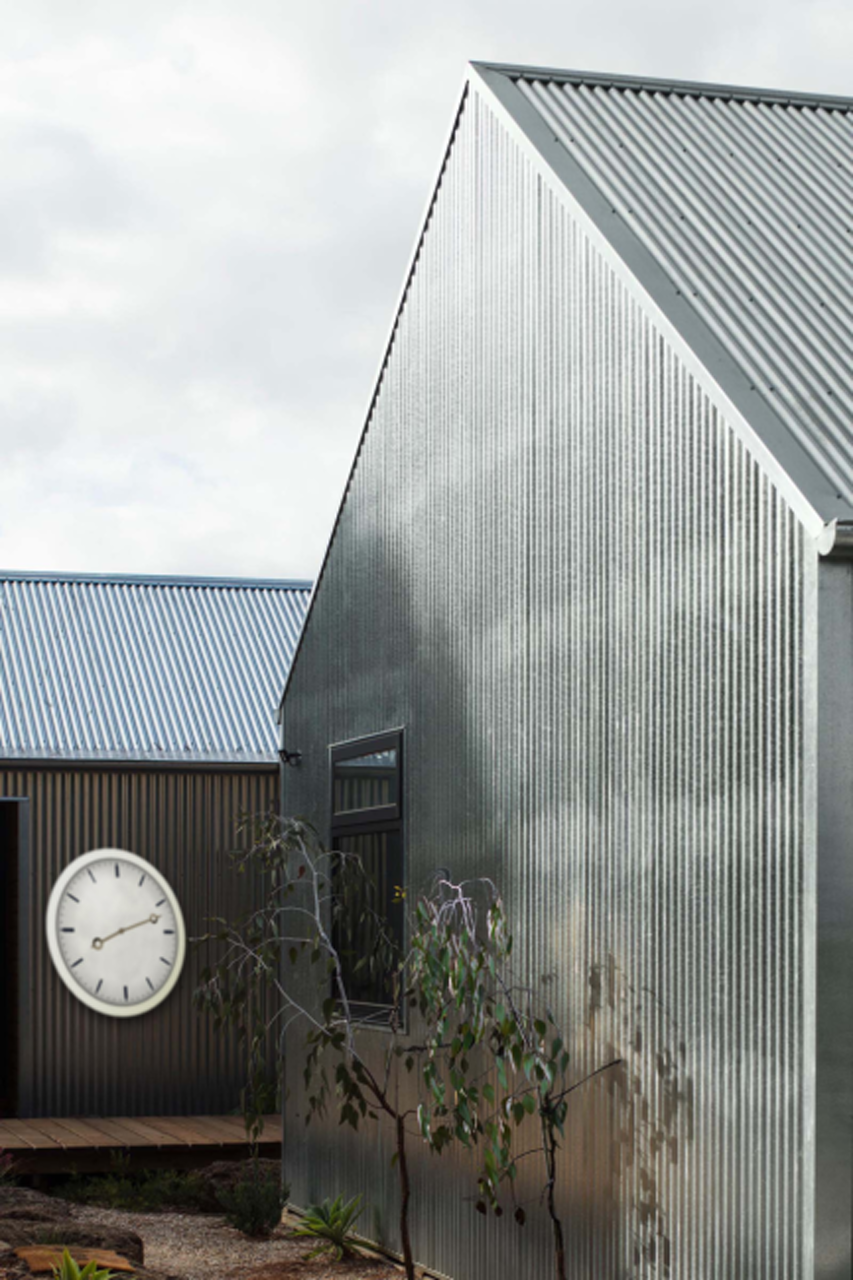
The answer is 8 h 12 min
